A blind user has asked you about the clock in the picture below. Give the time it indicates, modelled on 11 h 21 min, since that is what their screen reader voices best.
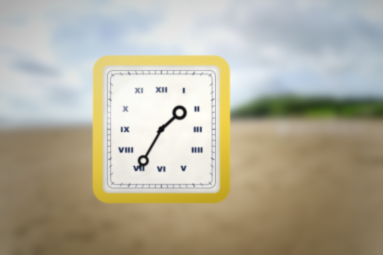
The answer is 1 h 35 min
